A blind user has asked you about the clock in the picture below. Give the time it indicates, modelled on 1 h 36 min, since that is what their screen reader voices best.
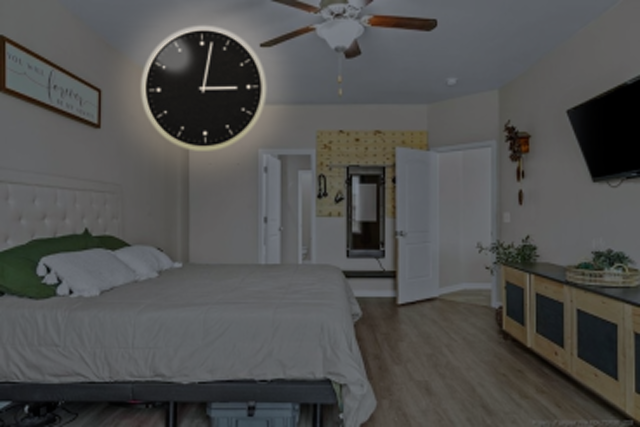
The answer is 3 h 02 min
